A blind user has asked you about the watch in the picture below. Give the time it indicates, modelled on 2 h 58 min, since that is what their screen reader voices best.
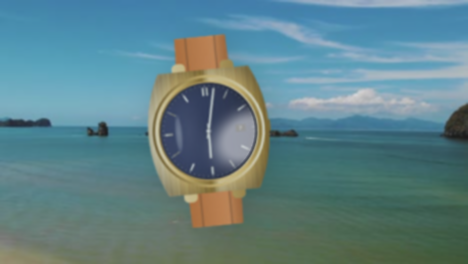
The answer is 6 h 02 min
